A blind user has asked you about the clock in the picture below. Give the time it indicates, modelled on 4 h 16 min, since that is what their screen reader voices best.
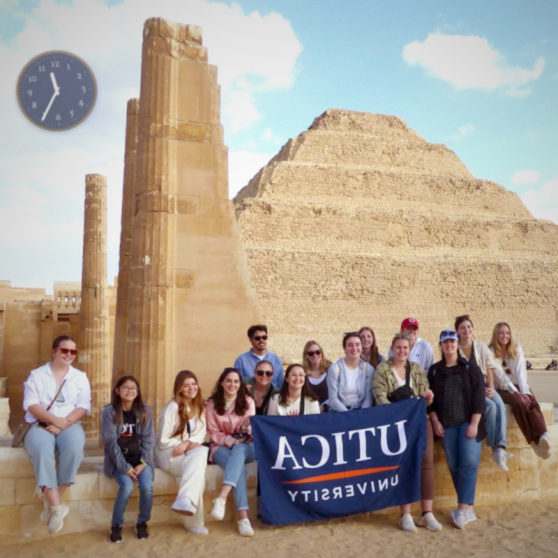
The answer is 11 h 35 min
